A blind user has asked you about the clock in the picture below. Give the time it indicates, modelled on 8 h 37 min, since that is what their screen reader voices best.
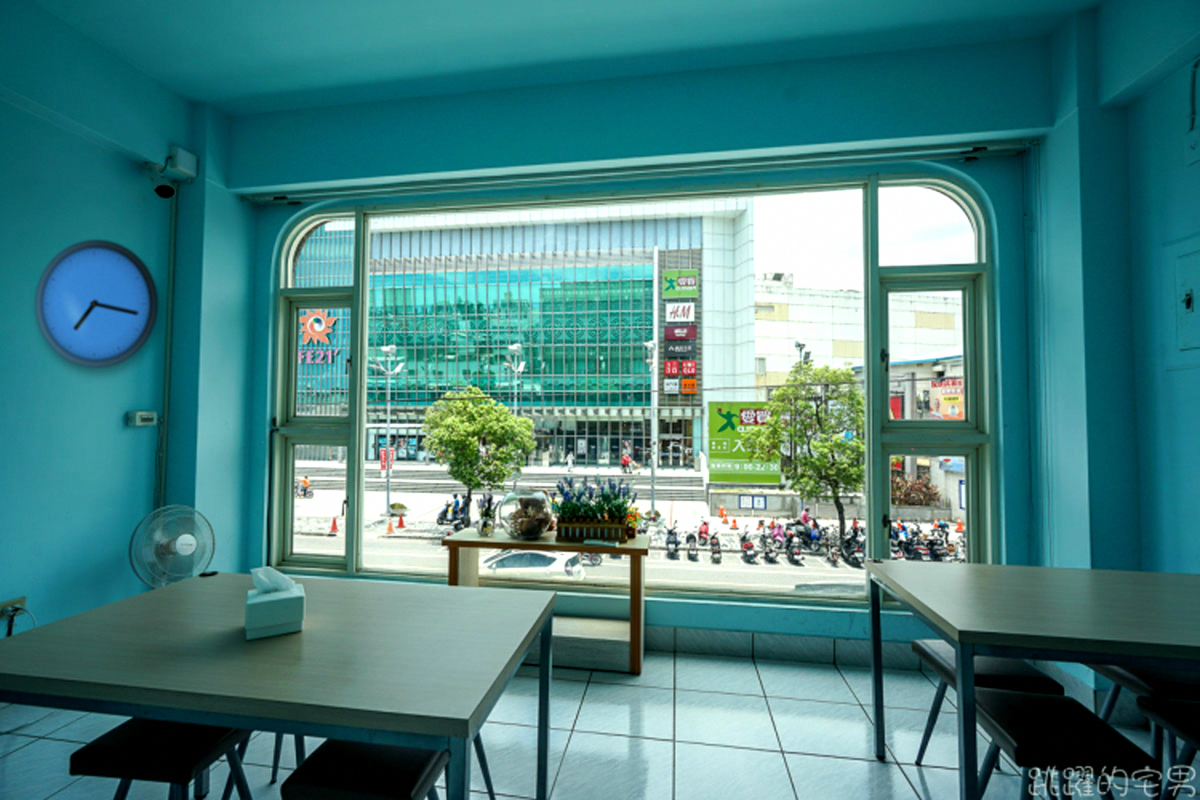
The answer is 7 h 17 min
